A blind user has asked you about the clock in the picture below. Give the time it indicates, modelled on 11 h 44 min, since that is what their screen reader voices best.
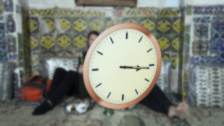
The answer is 3 h 16 min
